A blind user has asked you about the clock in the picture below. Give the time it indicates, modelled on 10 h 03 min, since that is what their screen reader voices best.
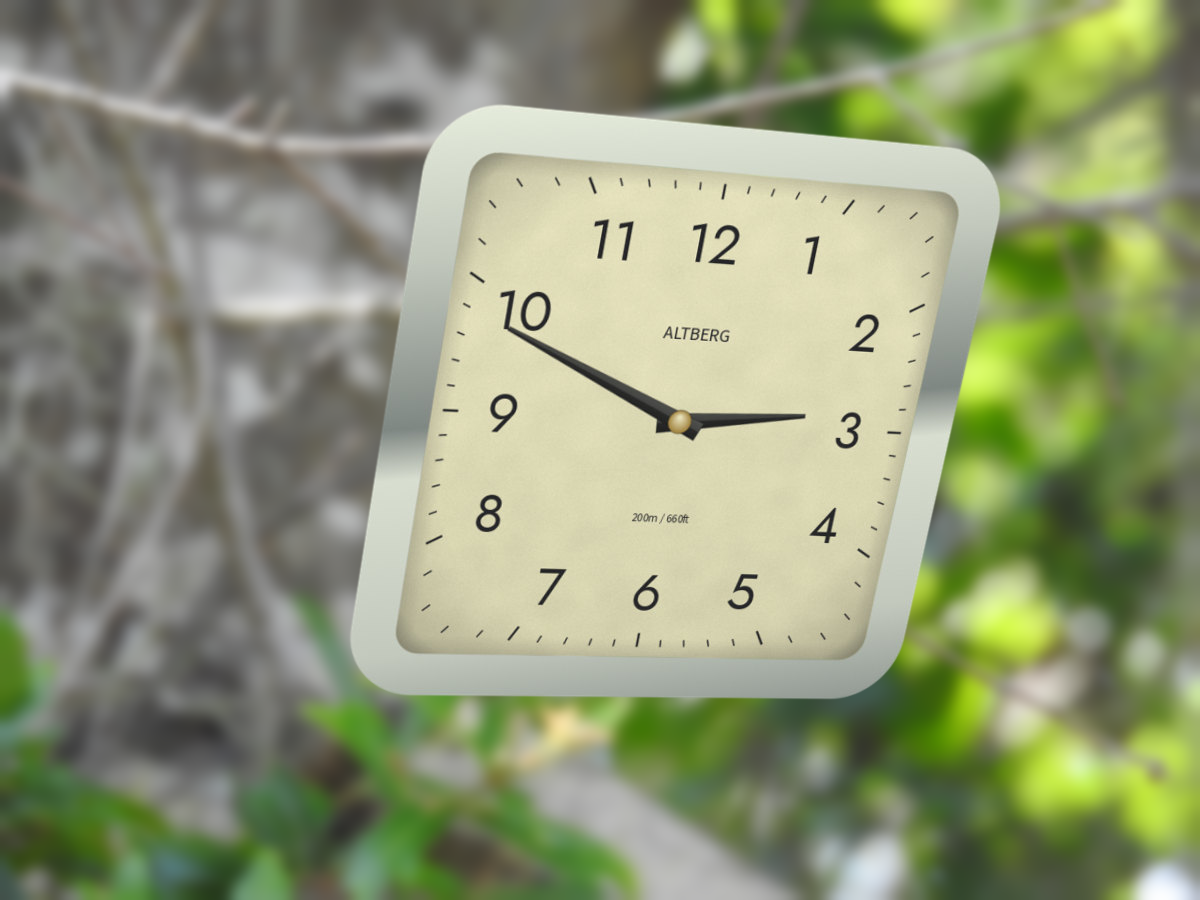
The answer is 2 h 49 min
